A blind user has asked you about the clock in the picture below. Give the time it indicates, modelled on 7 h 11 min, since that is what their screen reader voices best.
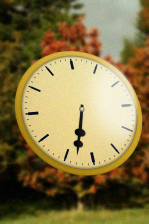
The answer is 6 h 33 min
